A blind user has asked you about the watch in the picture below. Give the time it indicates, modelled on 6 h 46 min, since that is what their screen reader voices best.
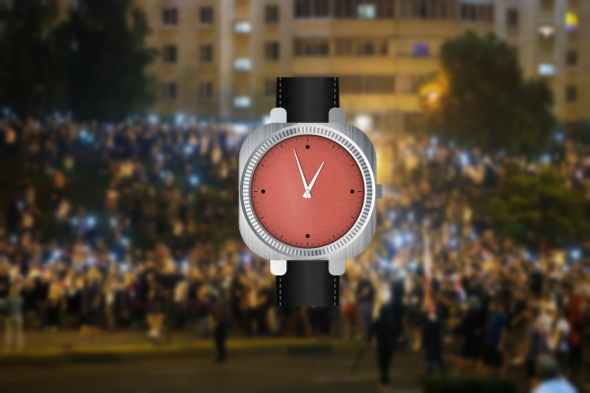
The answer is 12 h 57 min
